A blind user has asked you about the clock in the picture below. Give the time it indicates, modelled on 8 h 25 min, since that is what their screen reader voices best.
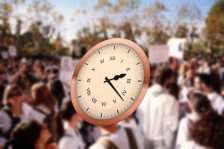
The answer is 2 h 22 min
